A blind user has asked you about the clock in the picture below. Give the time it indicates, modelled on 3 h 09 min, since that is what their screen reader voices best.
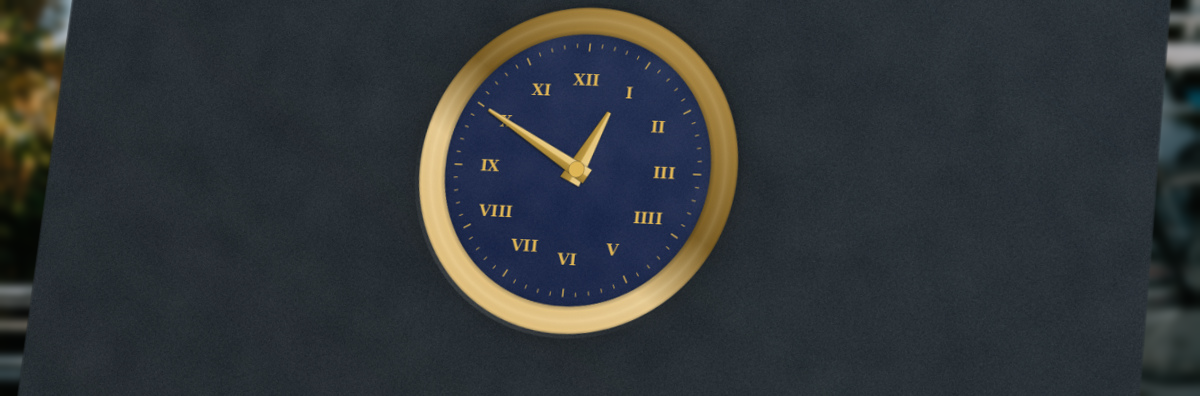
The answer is 12 h 50 min
